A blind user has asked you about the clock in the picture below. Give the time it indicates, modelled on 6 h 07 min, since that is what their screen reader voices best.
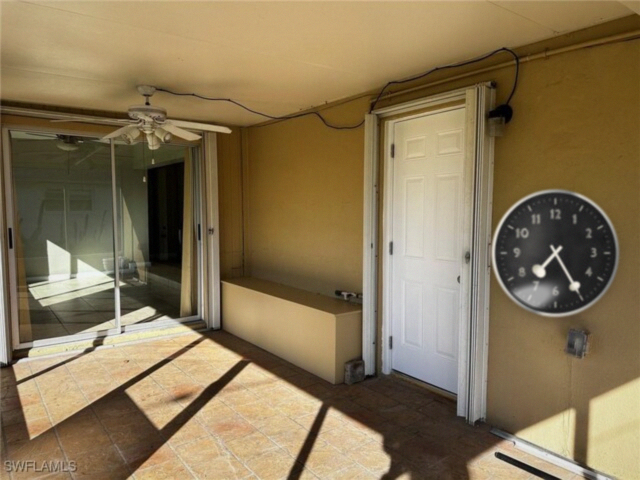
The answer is 7 h 25 min
